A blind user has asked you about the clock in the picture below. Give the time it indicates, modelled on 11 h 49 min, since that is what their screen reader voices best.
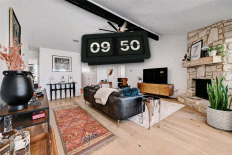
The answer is 9 h 50 min
